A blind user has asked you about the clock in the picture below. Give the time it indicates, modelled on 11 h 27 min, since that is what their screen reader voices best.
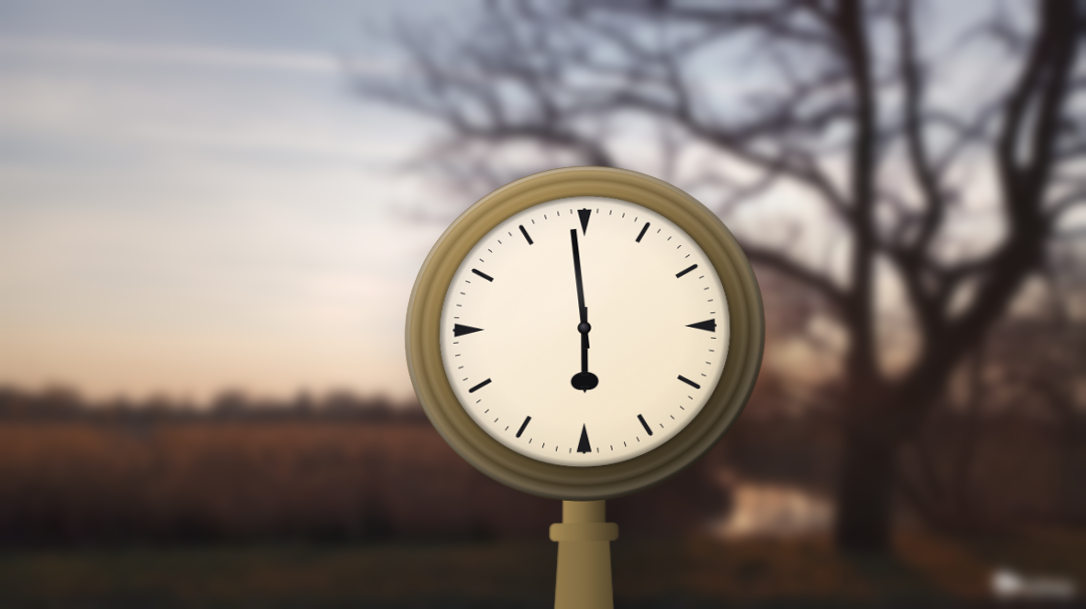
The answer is 5 h 59 min
